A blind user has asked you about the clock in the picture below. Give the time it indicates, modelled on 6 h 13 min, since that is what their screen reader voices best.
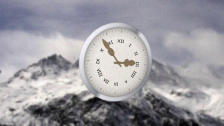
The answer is 2 h 53 min
